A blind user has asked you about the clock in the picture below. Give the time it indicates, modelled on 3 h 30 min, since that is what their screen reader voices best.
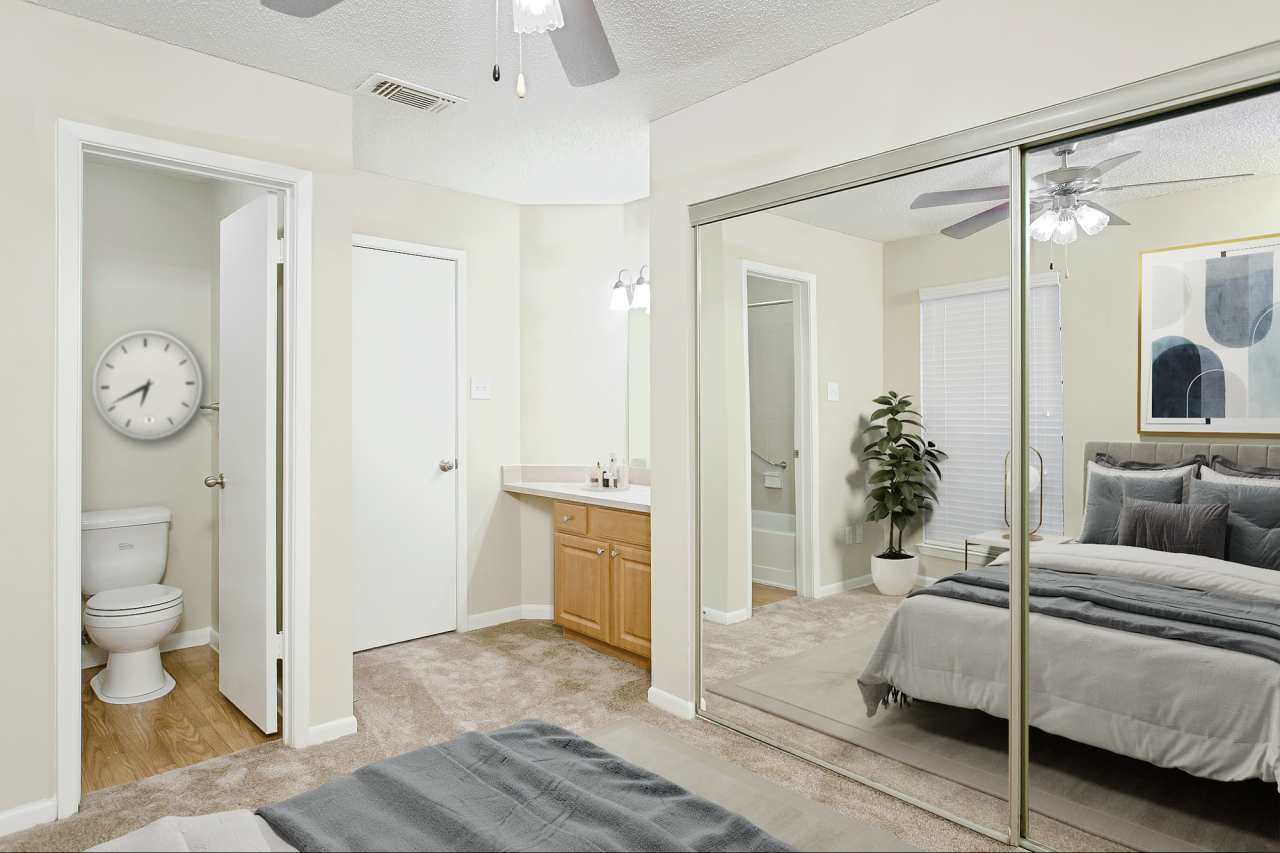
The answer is 6 h 41 min
